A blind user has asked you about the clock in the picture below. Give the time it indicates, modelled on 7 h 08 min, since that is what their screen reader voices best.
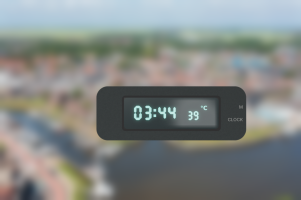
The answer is 3 h 44 min
